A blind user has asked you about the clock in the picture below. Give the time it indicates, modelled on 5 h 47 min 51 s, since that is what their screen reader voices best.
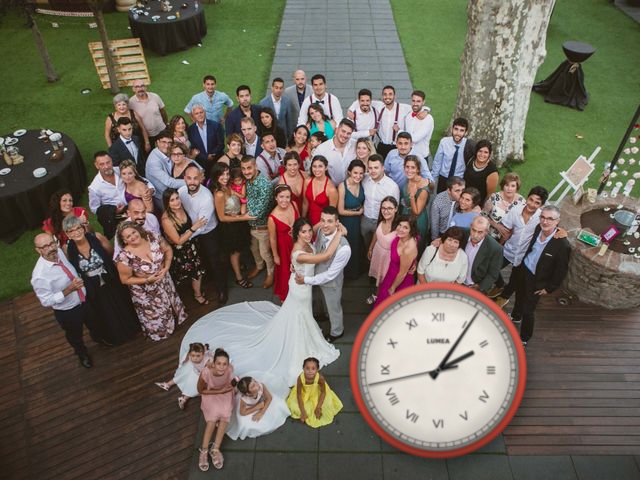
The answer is 2 h 05 min 43 s
